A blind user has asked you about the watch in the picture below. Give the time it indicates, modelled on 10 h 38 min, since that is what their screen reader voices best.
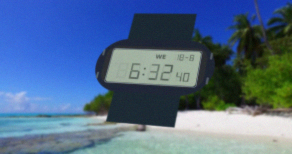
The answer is 6 h 32 min
